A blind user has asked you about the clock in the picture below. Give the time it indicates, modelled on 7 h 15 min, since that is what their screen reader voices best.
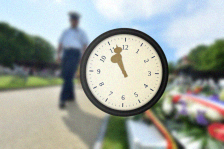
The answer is 10 h 57 min
